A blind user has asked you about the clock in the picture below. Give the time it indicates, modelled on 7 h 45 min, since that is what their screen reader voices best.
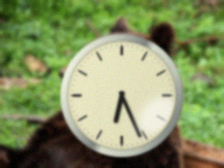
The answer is 6 h 26 min
